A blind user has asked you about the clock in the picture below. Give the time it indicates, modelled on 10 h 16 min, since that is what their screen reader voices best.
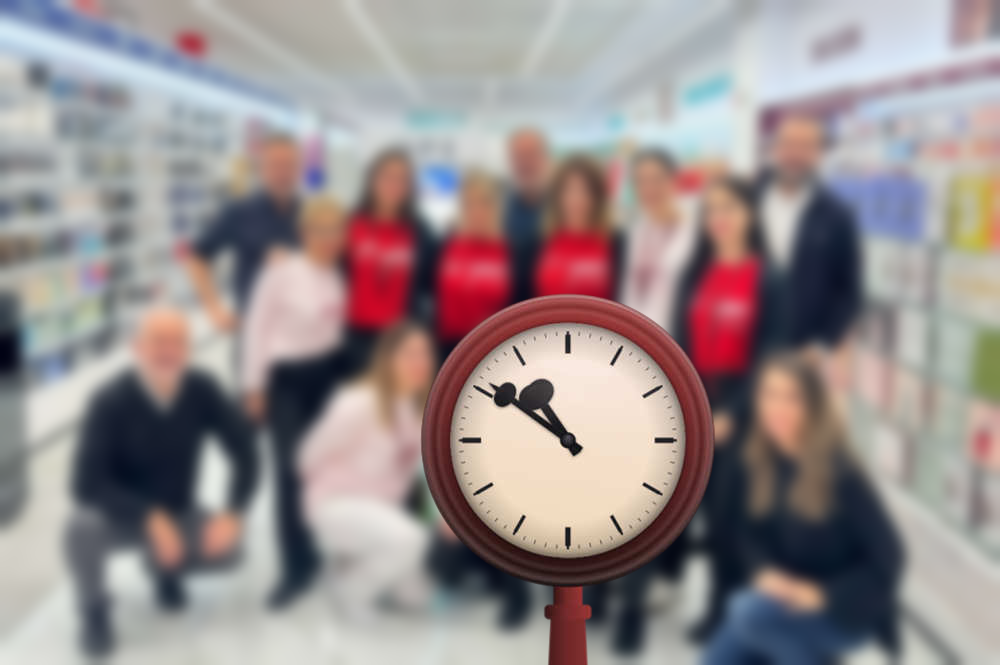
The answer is 10 h 51 min
